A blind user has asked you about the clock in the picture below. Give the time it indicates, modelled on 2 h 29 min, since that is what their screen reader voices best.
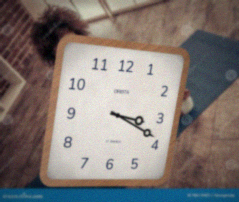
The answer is 3 h 19 min
